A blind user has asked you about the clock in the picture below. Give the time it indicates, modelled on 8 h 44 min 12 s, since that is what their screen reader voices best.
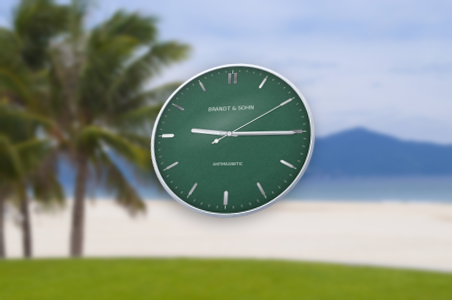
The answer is 9 h 15 min 10 s
